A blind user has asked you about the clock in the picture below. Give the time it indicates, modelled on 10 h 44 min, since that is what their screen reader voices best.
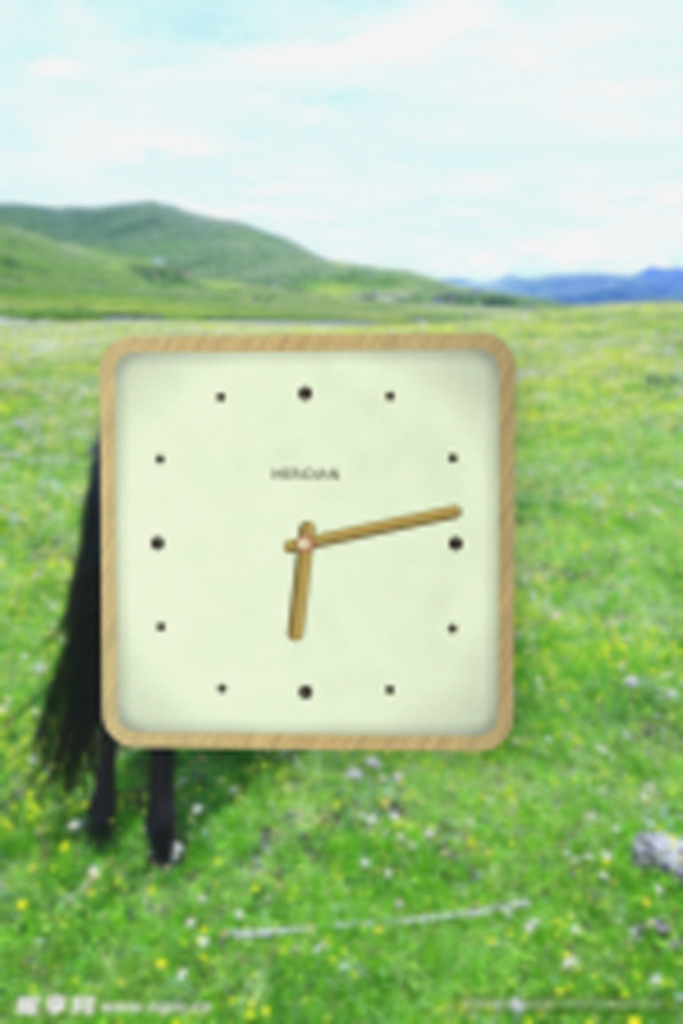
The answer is 6 h 13 min
